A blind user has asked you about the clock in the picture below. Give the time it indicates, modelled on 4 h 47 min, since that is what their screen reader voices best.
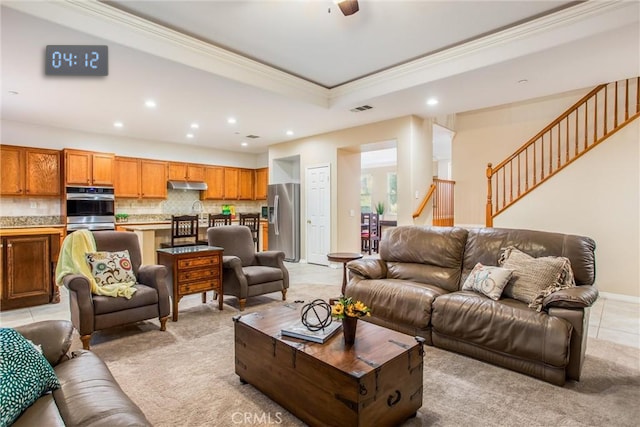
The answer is 4 h 12 min
